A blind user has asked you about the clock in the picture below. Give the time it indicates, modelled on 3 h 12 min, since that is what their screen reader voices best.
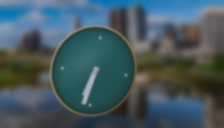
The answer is 6 h 32 min
